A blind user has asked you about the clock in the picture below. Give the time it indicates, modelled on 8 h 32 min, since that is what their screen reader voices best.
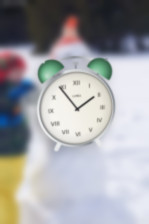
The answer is 1 h 54 min
